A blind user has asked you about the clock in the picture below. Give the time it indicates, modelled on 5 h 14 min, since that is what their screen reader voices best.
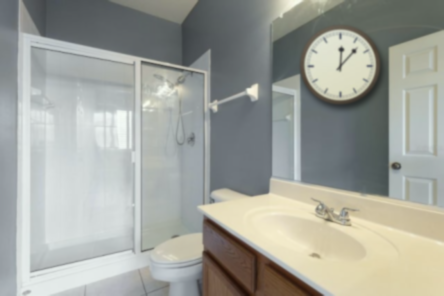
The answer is 12 h 07 min
